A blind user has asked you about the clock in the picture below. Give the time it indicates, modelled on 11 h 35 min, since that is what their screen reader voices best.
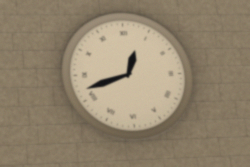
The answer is 12 h 42 min
